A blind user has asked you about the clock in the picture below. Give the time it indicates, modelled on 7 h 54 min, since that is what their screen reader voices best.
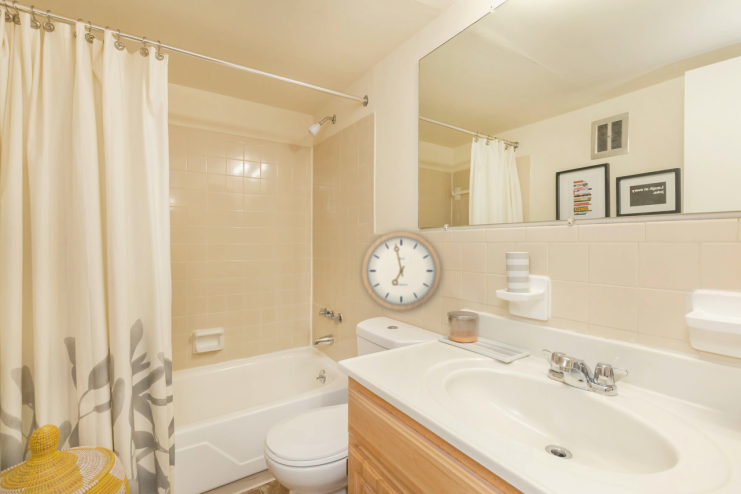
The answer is 6 h 58 min
